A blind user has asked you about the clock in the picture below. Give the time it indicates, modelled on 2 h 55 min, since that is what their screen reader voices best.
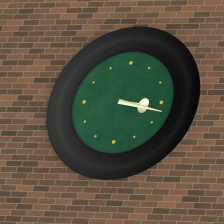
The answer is 3 h 17 min
